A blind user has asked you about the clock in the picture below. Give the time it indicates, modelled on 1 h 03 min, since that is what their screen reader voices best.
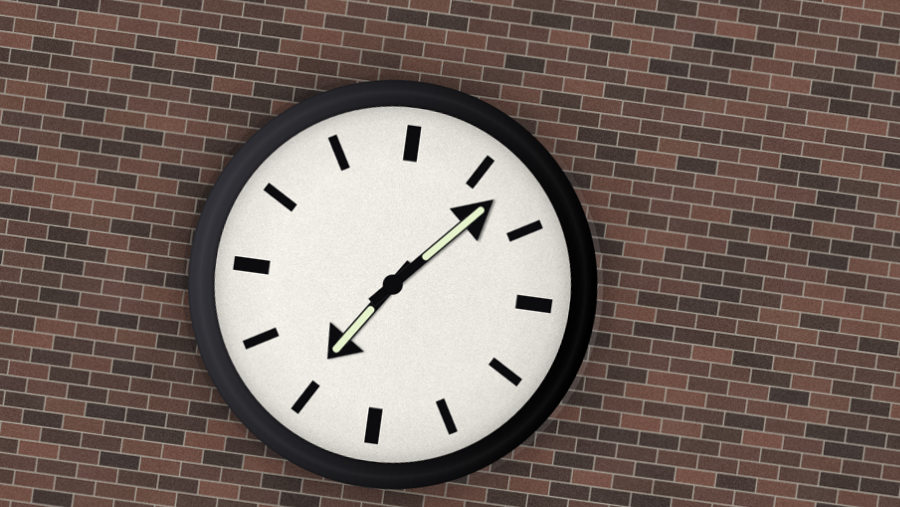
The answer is 7 h 07 min
